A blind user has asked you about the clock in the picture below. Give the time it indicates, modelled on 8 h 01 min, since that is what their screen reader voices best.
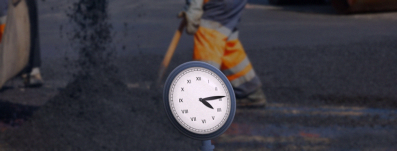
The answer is 4 h 14 min
